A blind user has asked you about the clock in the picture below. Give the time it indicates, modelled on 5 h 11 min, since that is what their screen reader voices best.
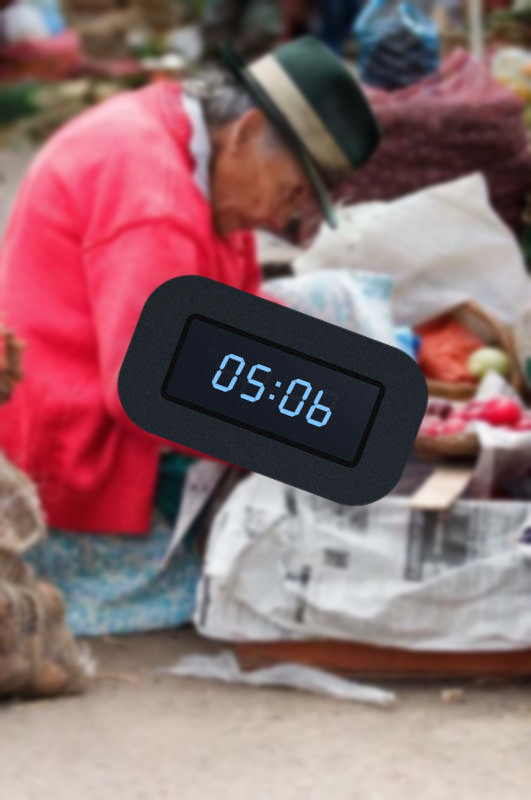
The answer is 5 h 06 min
